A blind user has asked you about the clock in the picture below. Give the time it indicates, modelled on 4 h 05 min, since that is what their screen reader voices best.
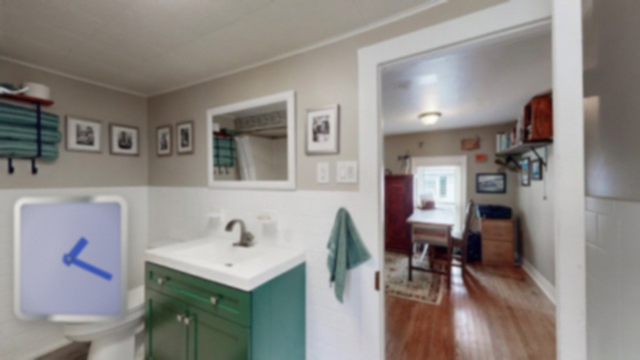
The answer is 1 h 19 min
